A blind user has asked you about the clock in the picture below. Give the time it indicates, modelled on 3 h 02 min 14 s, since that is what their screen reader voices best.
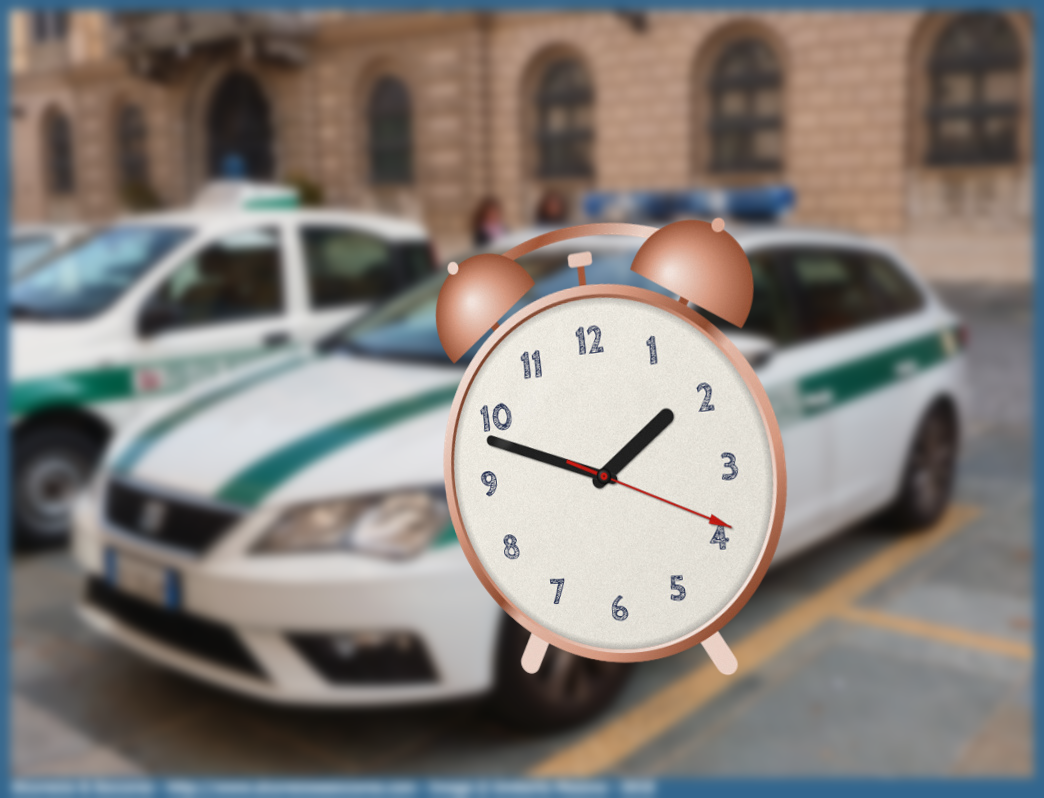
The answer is 1 h 48 min 19 s
